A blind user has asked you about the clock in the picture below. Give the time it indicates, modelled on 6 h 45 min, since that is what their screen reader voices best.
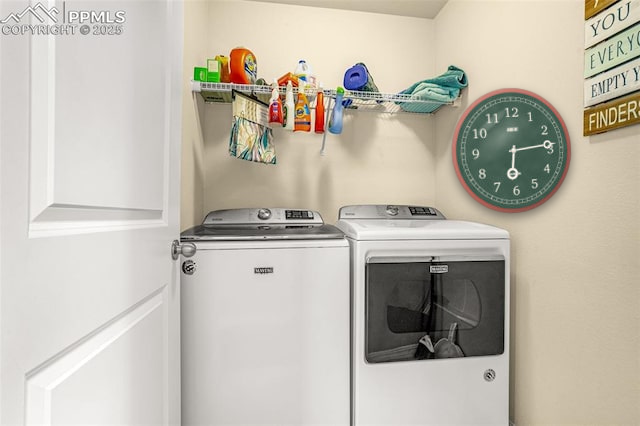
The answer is 6 h 14 min
